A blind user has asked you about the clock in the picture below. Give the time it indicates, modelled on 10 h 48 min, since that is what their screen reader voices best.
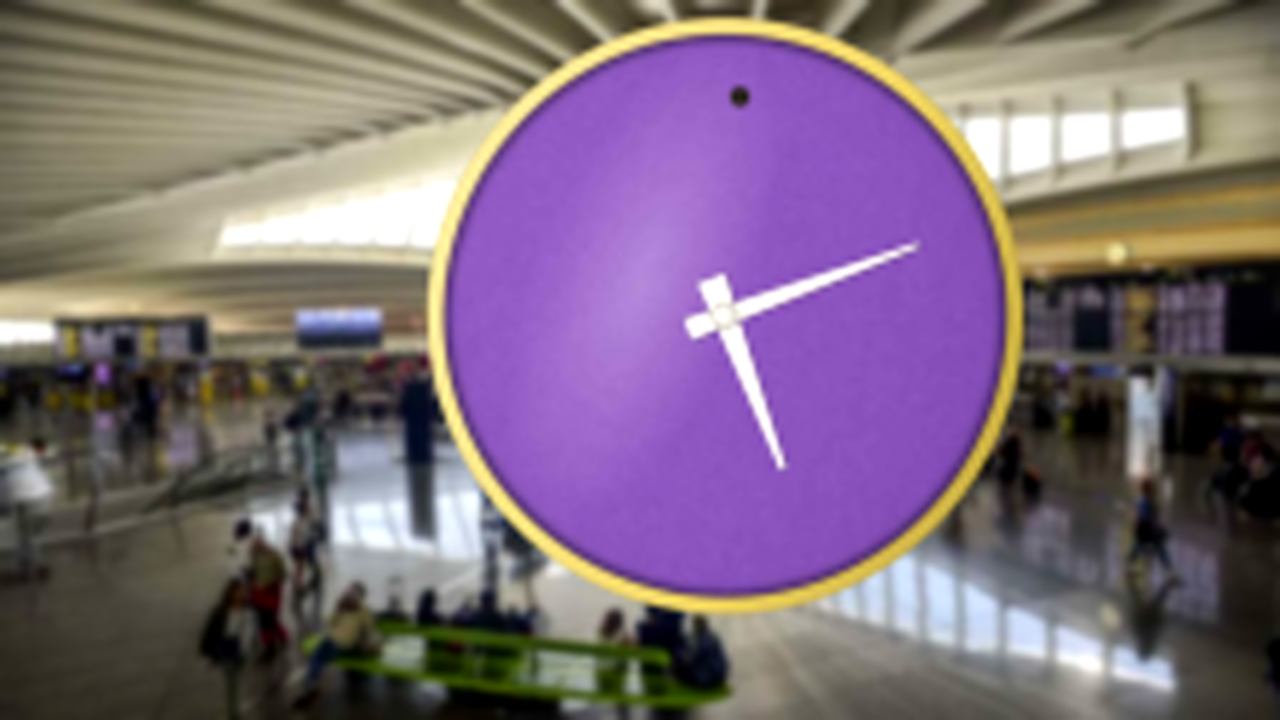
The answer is 5 h 11 min
